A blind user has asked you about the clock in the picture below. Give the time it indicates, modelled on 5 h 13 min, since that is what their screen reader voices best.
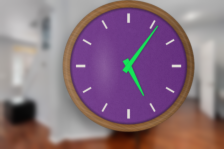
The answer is 5 h 06 min
